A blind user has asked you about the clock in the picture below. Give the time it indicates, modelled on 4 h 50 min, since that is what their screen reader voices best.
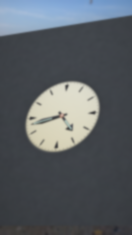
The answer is 4 h 43 min
